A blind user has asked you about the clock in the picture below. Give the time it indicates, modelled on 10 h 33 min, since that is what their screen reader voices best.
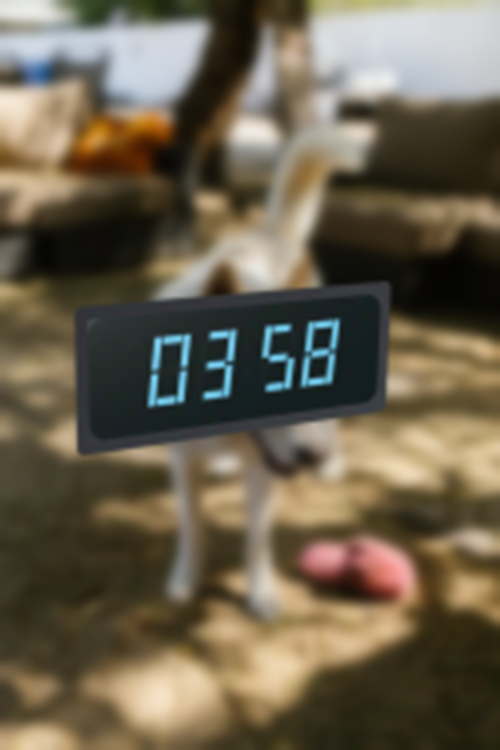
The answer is 3 h 58 min
